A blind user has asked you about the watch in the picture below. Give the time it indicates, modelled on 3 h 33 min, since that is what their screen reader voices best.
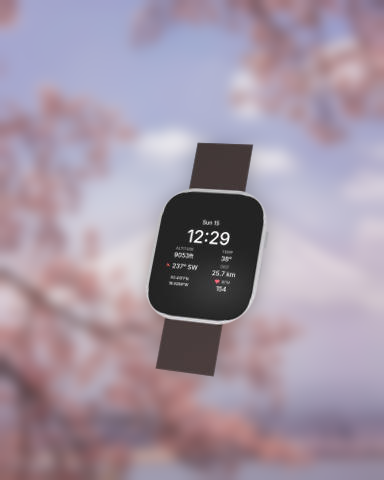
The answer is 12 h 29 min
